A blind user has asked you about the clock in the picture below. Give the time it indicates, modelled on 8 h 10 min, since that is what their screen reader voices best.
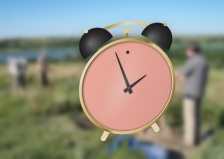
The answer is 1 h 57 min
